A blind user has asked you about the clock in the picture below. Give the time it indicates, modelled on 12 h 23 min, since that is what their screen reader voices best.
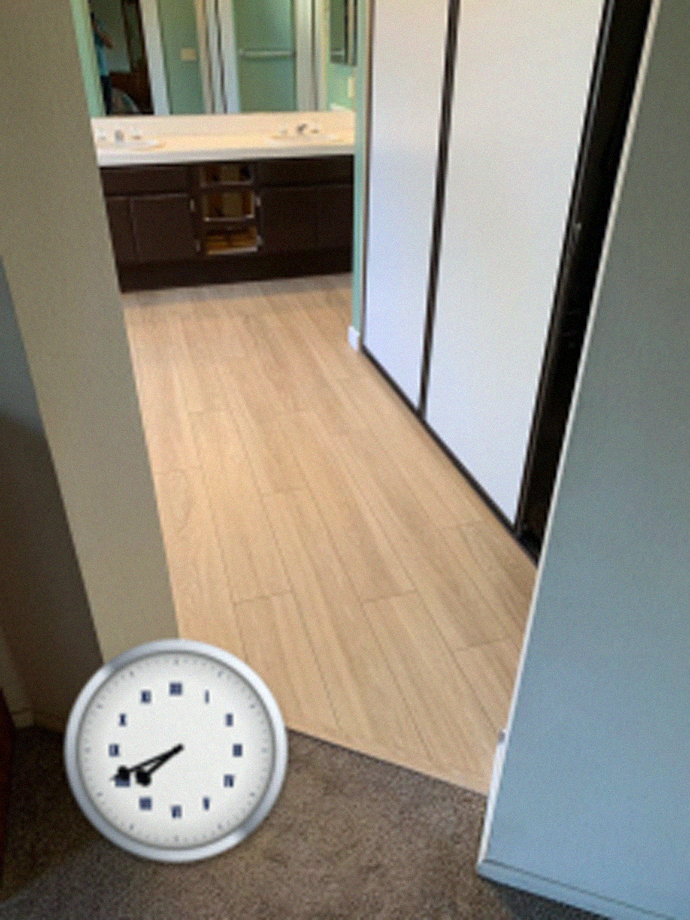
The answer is 7 h 41 min
